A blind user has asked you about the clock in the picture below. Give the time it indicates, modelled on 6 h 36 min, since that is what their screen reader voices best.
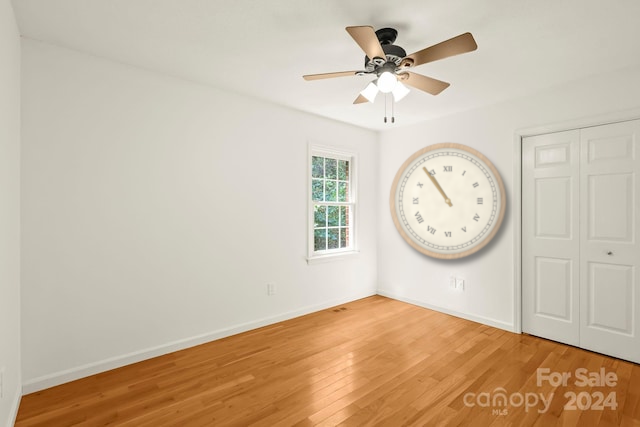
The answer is 10 h 54 min
